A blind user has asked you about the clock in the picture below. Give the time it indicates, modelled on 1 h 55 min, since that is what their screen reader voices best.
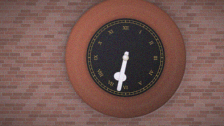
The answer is 6 h 32 min
